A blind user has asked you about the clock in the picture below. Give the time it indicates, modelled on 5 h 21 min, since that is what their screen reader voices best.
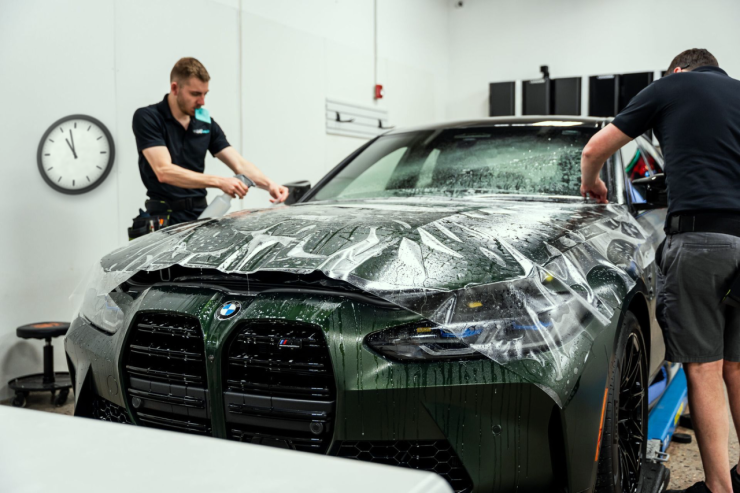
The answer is 10 h 58 min
